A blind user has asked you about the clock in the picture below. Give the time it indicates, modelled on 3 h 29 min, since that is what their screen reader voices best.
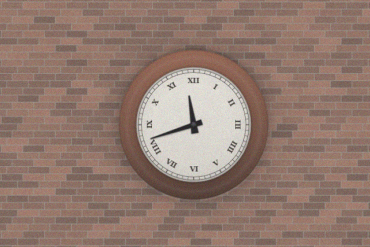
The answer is 11 h 42 min
